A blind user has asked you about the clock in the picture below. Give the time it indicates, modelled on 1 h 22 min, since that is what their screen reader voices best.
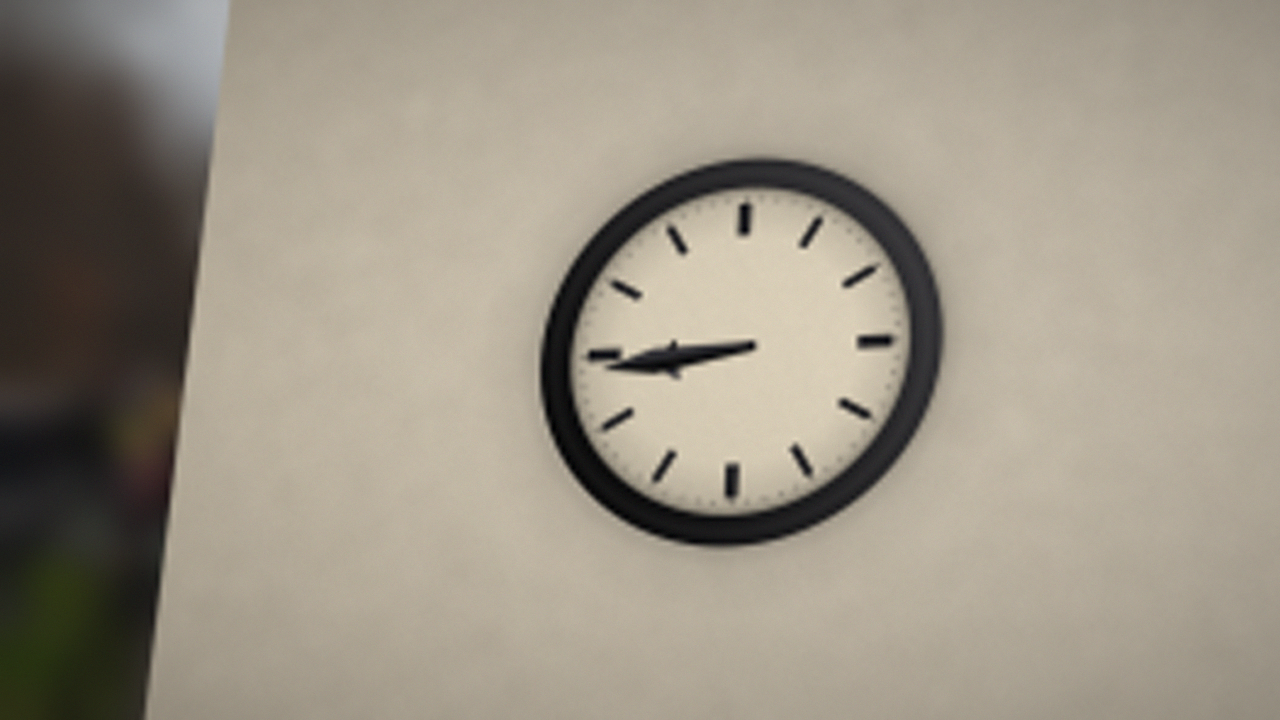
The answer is 8 h 44 min
